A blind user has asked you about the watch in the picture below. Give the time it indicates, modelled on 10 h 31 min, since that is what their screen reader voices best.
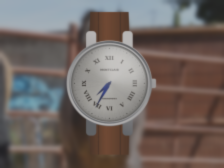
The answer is 7 h 35 min
